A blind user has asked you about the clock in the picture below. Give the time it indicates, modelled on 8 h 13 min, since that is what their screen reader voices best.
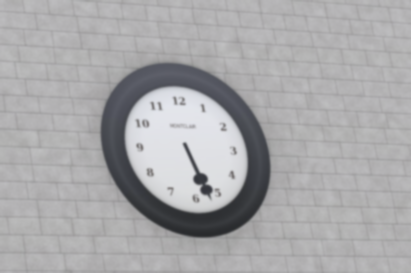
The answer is 5 h 27 min
